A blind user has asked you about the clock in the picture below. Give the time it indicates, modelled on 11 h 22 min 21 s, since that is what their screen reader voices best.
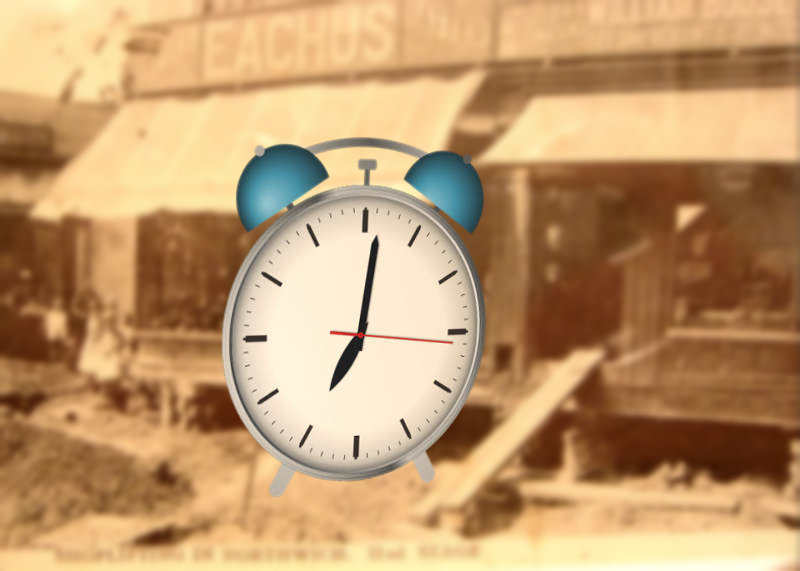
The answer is 7 h 01 min 16 s
